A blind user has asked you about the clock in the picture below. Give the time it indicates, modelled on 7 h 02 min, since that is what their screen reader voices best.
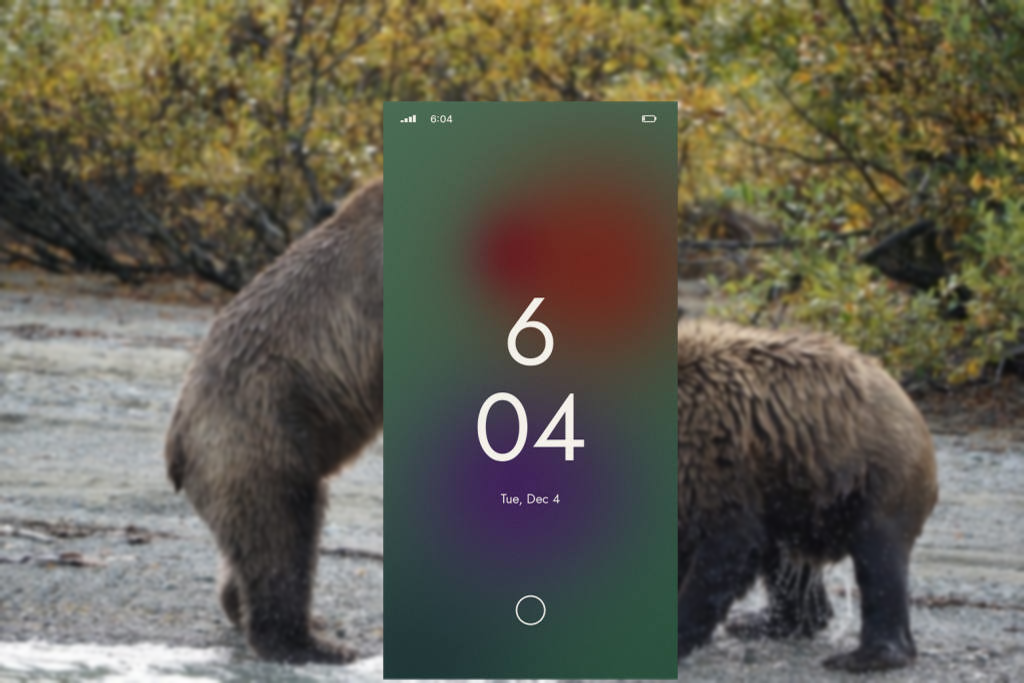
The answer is 6 h 04 min
